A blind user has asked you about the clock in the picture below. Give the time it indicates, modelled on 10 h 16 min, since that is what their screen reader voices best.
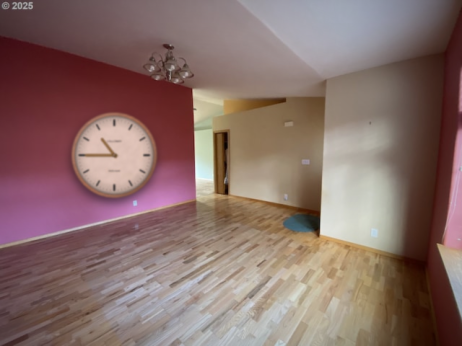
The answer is 10 h 45 min
